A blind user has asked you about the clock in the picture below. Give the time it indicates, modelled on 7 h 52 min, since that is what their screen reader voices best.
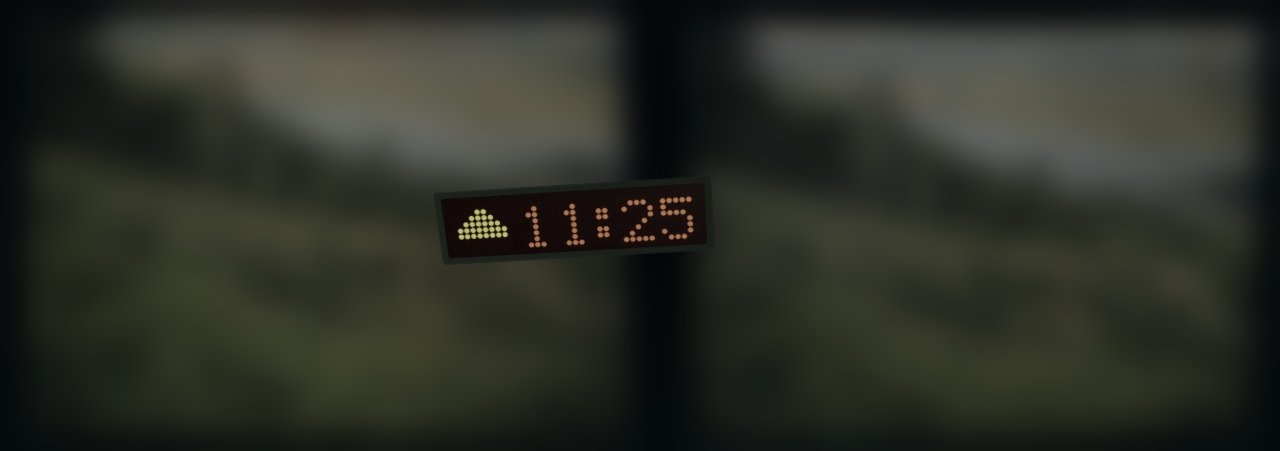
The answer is 11 h 25 min
